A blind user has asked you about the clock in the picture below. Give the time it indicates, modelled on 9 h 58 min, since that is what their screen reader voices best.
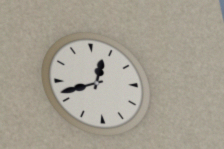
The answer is 12 h 42 min
